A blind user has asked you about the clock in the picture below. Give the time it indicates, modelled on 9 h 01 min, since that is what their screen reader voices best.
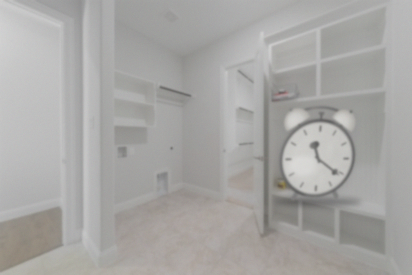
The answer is 11 h 21 min
